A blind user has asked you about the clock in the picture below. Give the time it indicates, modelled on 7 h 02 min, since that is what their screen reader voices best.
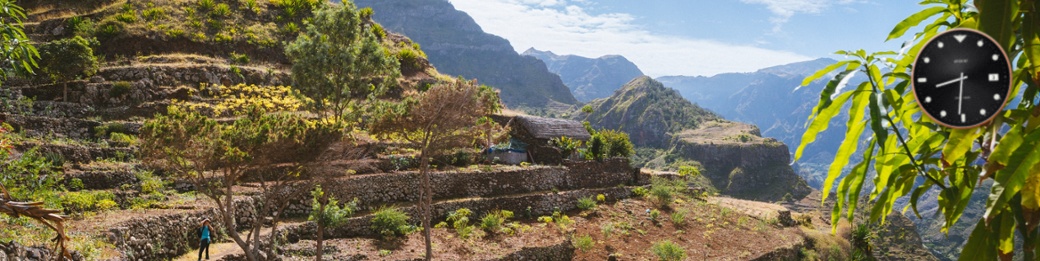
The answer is 8 h 31 min
